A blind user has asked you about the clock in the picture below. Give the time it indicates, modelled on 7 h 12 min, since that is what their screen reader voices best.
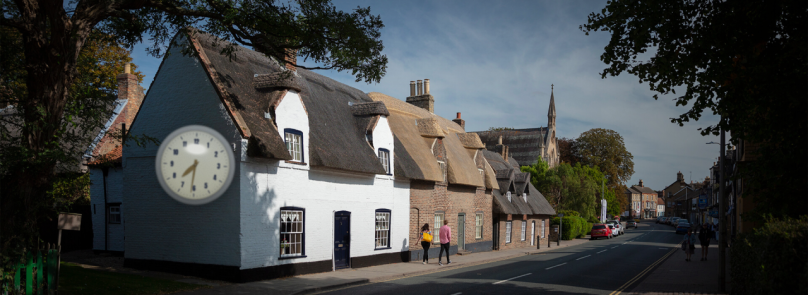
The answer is 7 h 31 min
